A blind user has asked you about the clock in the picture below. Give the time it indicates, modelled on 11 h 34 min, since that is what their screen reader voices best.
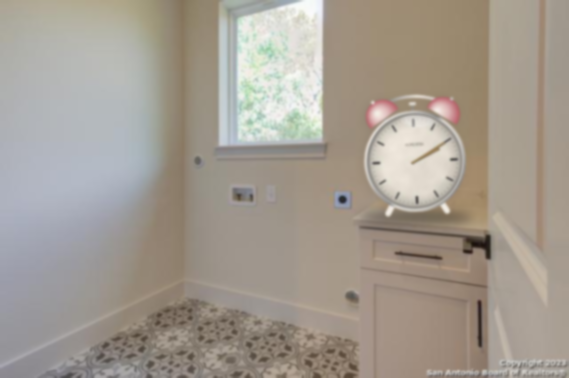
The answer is 2 h 10 min
